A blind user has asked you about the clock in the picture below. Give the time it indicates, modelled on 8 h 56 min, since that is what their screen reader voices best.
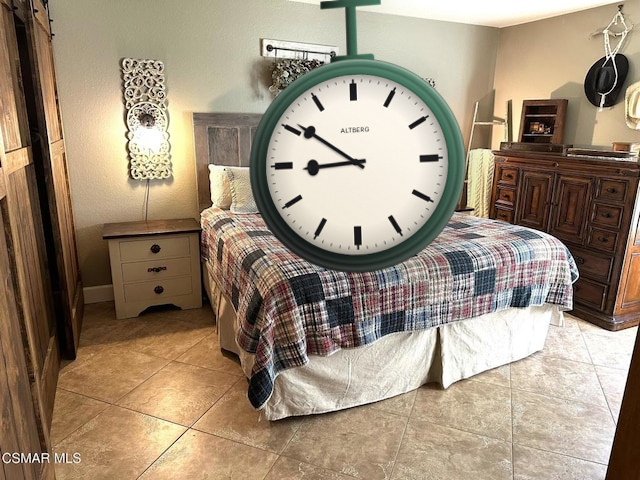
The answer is 8 h 51 min
